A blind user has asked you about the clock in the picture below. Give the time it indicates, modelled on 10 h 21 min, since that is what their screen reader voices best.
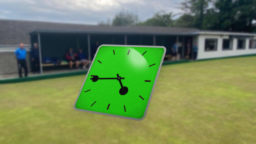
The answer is 4 h 44 min
